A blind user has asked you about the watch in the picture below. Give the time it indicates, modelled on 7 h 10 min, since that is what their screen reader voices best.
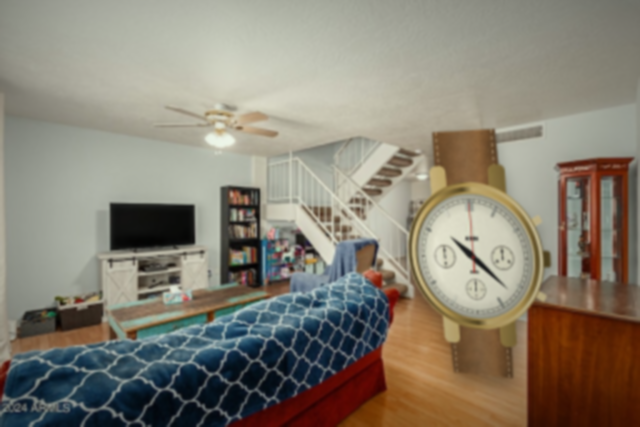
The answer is 10 h 22 min
